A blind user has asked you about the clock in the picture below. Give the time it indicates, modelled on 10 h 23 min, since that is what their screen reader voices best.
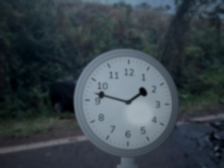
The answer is 1 h 47 min
